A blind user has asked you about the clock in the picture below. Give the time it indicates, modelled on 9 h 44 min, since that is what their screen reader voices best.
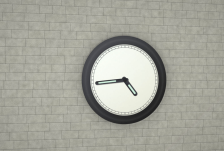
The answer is 4 h 44 min
